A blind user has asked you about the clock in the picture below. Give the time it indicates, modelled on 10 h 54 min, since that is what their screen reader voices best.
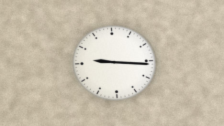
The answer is 9 h 16 min
